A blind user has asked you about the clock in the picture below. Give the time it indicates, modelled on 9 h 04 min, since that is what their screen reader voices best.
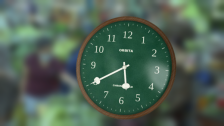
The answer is 5 h 40 min
